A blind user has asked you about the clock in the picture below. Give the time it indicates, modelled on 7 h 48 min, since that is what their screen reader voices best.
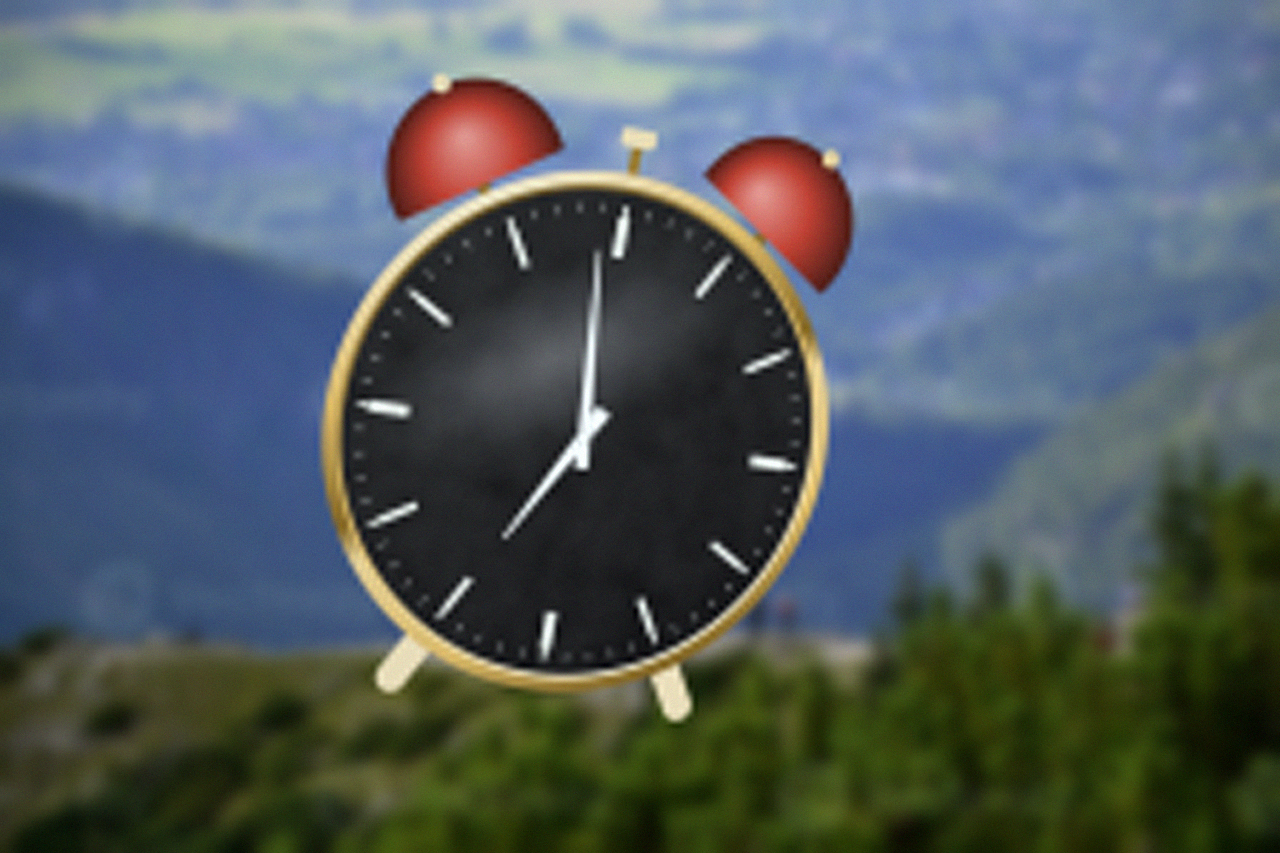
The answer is 6 h 59 min
